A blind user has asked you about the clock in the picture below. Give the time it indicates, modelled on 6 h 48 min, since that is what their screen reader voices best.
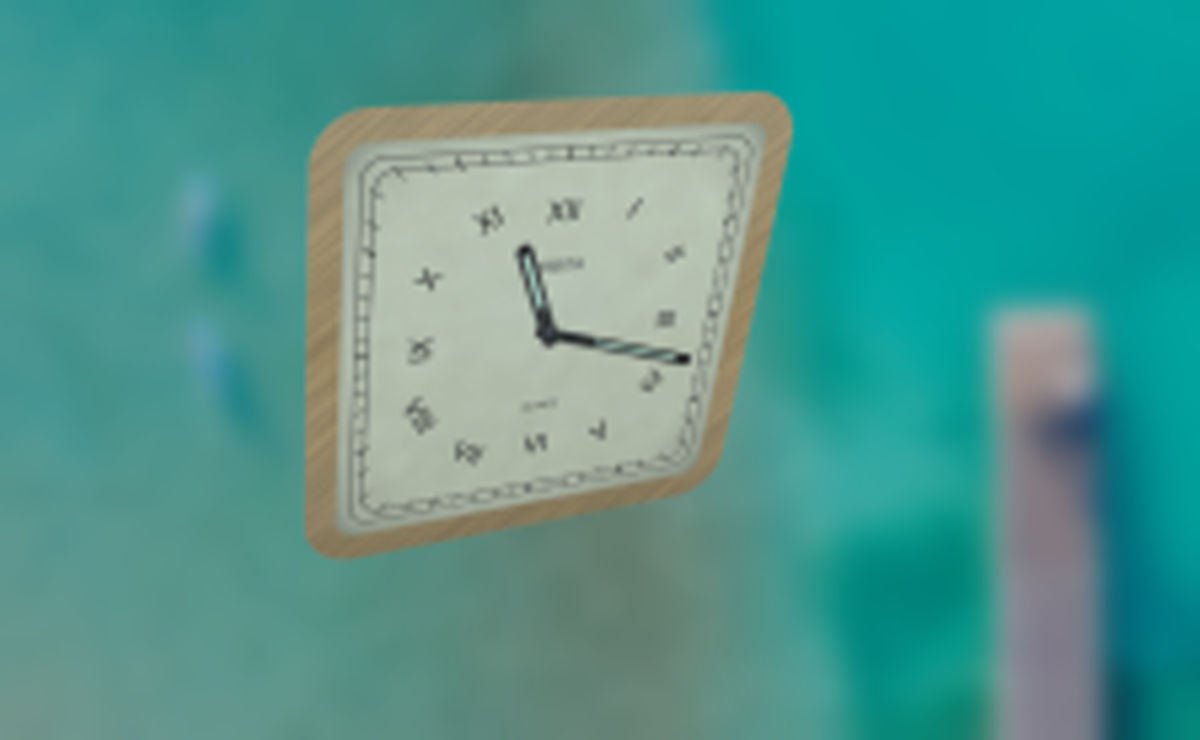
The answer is 11 h 18 min
